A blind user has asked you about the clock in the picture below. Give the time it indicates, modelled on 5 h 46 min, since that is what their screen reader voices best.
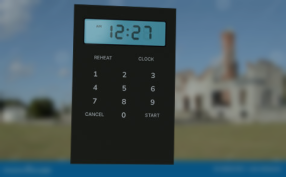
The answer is 12 h 27 min
